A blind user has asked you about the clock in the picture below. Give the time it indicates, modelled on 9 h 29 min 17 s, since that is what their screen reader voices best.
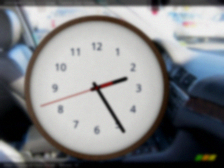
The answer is 2 h 24 min 42 s
